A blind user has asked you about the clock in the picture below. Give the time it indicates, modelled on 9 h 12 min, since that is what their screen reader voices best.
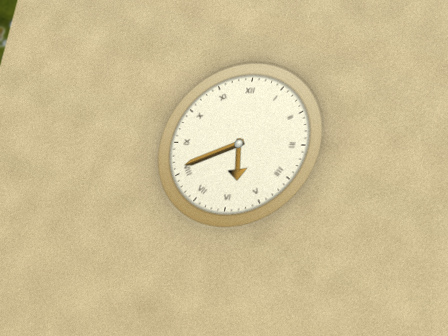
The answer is 5 h 41 min
